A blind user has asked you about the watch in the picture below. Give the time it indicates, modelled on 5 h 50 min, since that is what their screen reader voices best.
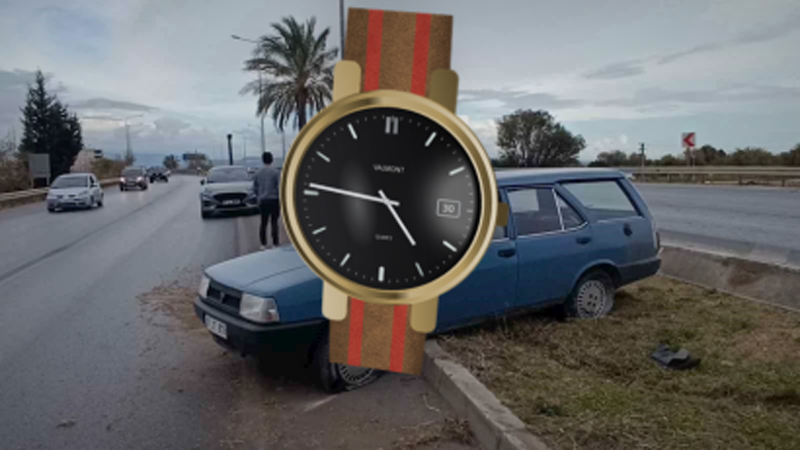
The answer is 4 h 46 min
